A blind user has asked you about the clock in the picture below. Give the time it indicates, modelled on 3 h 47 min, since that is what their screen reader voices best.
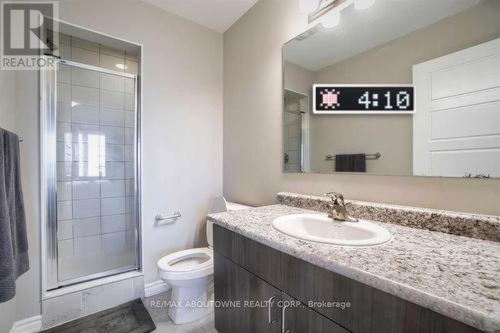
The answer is 4 h 10 min
